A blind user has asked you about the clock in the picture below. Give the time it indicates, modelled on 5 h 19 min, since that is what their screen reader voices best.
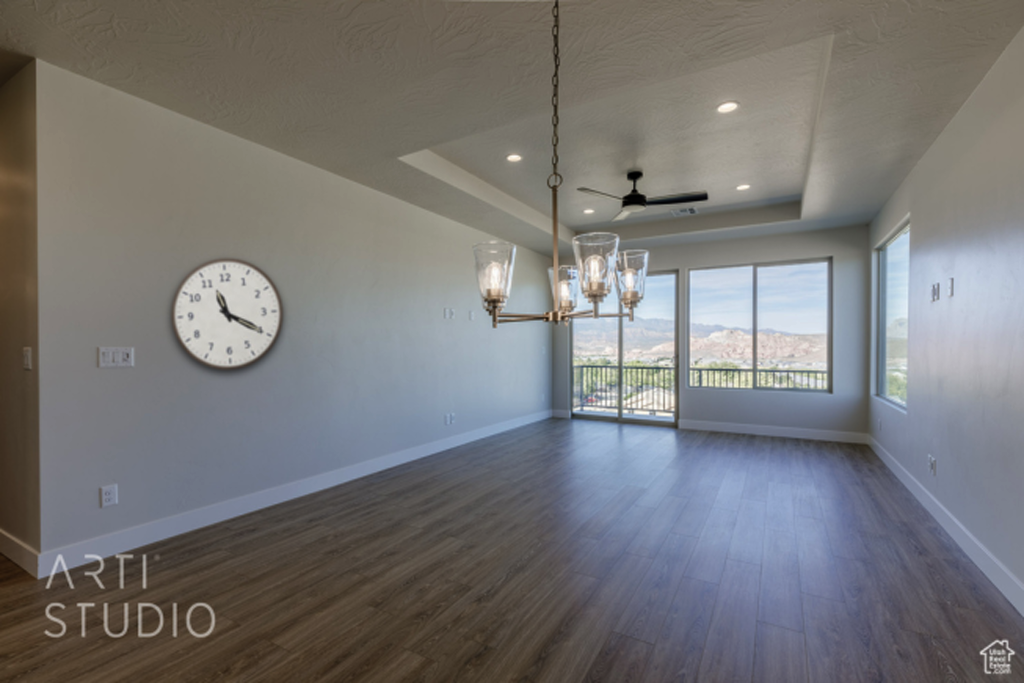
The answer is 11 h 20 min
